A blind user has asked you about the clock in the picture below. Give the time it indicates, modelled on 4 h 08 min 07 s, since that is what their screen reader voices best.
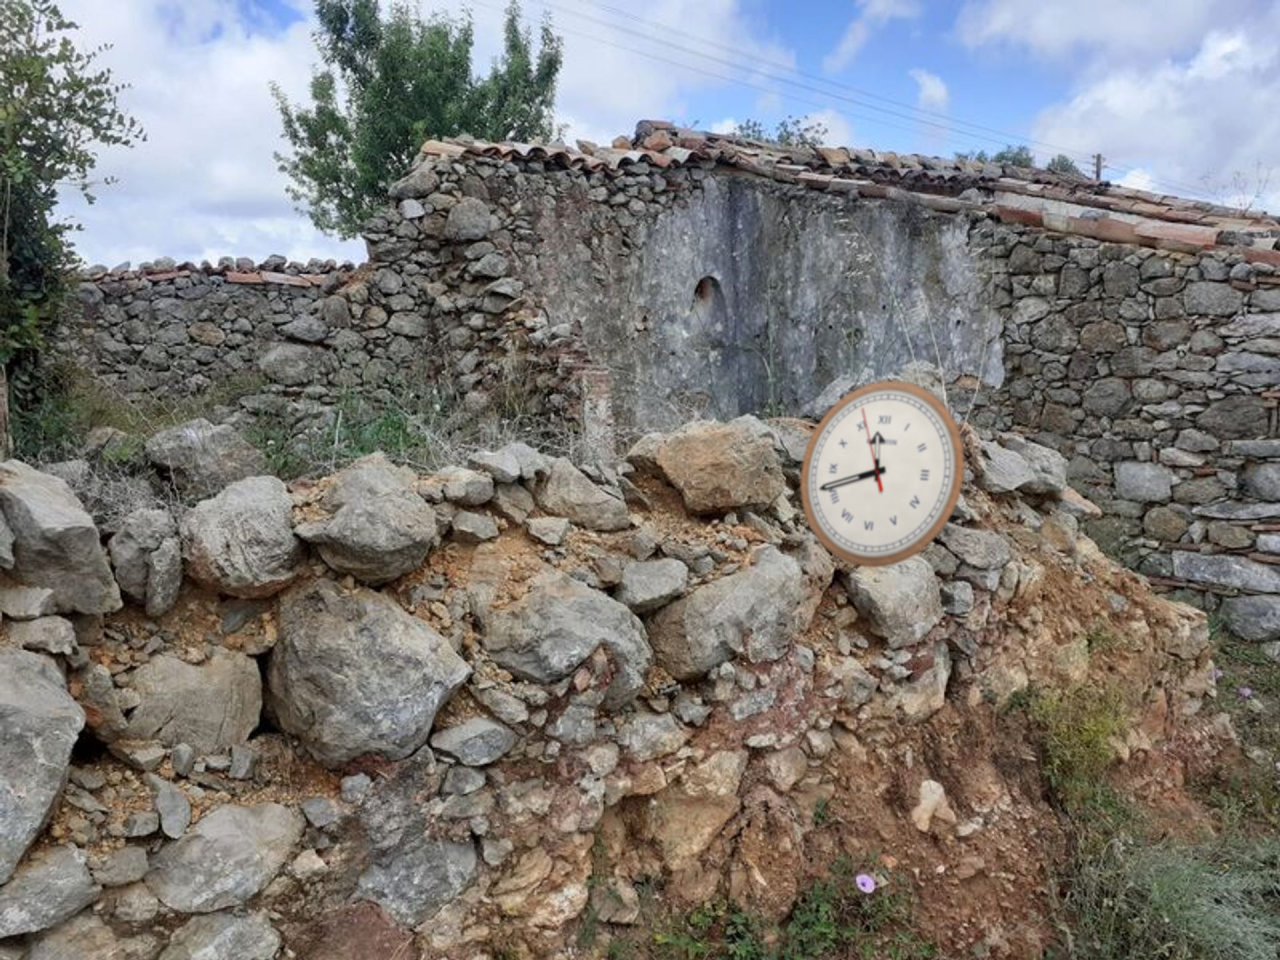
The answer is 11 h 41 min 56 s
